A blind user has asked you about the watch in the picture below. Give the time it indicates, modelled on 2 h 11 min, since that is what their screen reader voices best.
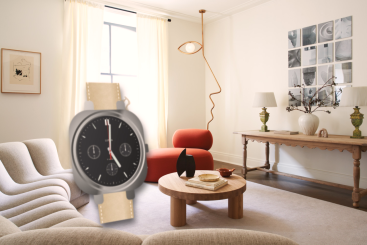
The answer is 5 h 01 min
